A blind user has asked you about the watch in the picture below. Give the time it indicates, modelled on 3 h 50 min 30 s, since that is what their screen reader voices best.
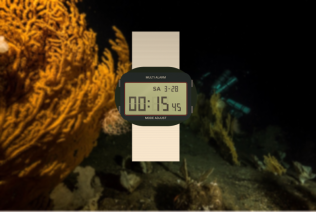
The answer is 0 h 15 min 45 s
